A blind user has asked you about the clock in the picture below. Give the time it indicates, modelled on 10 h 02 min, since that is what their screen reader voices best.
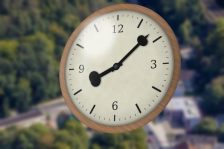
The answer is 8 h 08 min
